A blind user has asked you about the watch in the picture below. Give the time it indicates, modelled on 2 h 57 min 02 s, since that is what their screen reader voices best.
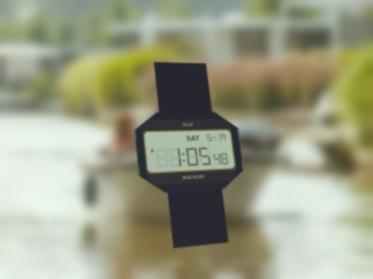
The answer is 1 h 05 min 48 s
